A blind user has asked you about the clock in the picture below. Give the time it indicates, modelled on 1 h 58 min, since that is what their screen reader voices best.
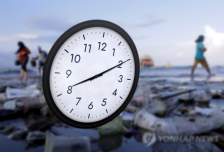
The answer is 8 h 10 min
